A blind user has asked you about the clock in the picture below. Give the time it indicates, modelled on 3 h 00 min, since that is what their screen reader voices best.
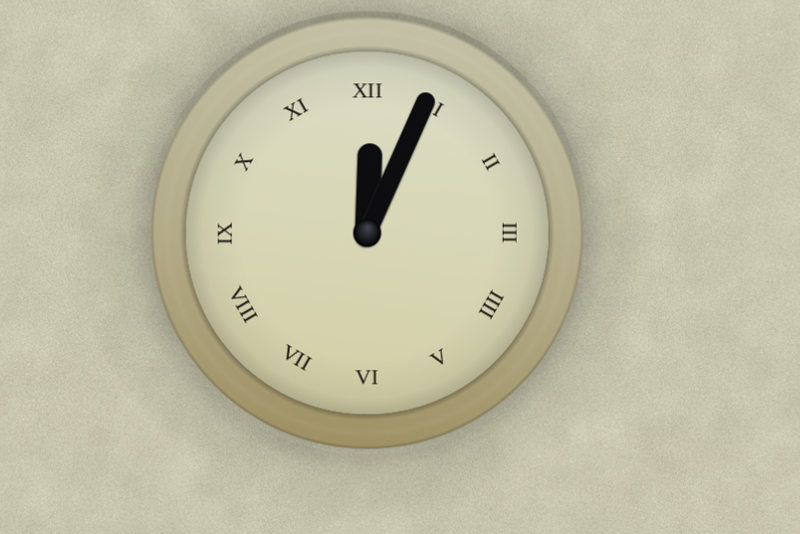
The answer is 12 h 04 min
